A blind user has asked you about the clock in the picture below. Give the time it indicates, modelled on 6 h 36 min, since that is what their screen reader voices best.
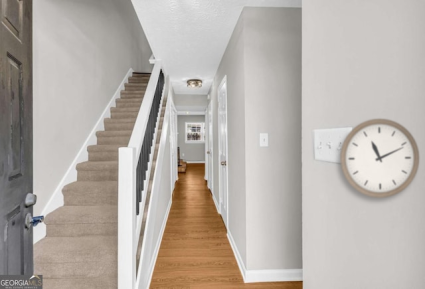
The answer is 11 h 11 min
